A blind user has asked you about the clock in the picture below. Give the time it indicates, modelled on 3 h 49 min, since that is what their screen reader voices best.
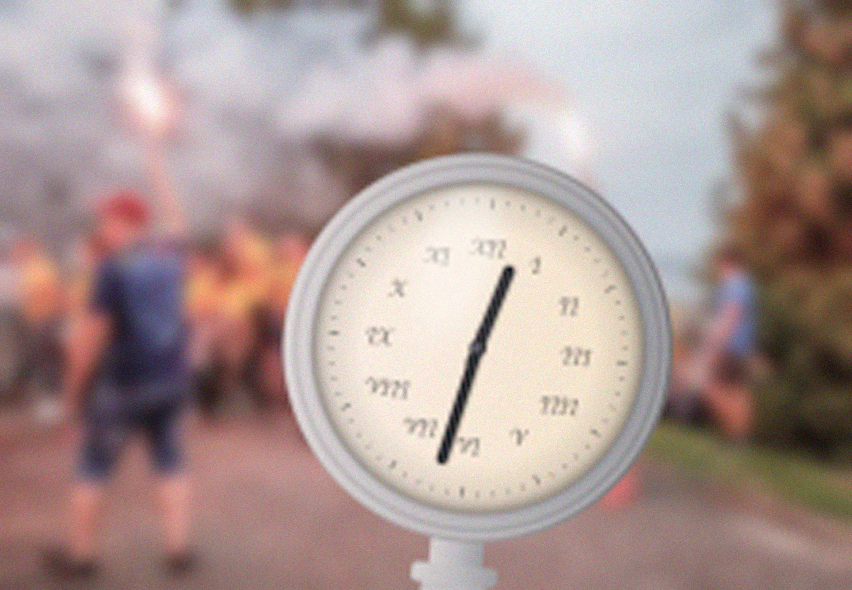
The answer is 12 h 32 min
